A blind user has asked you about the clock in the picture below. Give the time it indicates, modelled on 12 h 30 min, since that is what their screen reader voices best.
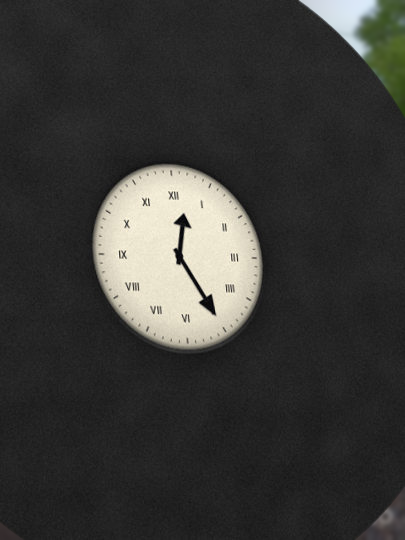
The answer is 12 h 25 min
